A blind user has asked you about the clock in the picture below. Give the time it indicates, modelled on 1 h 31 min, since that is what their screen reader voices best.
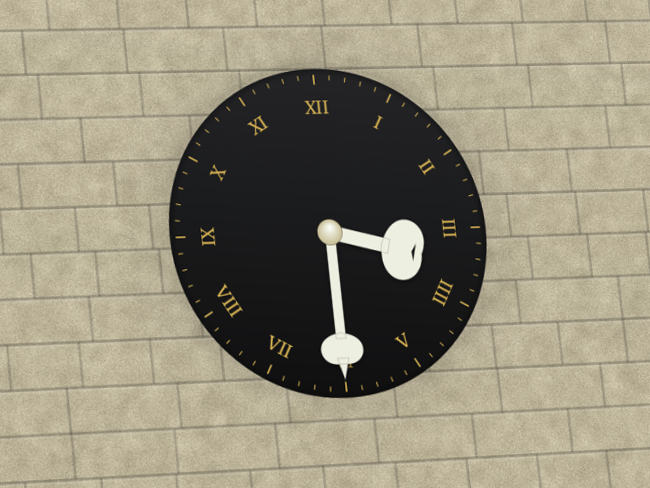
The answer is 3 h 30 min
